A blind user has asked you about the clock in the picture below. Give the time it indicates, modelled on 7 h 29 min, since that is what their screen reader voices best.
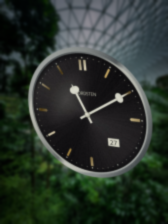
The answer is 11 h 10 min
